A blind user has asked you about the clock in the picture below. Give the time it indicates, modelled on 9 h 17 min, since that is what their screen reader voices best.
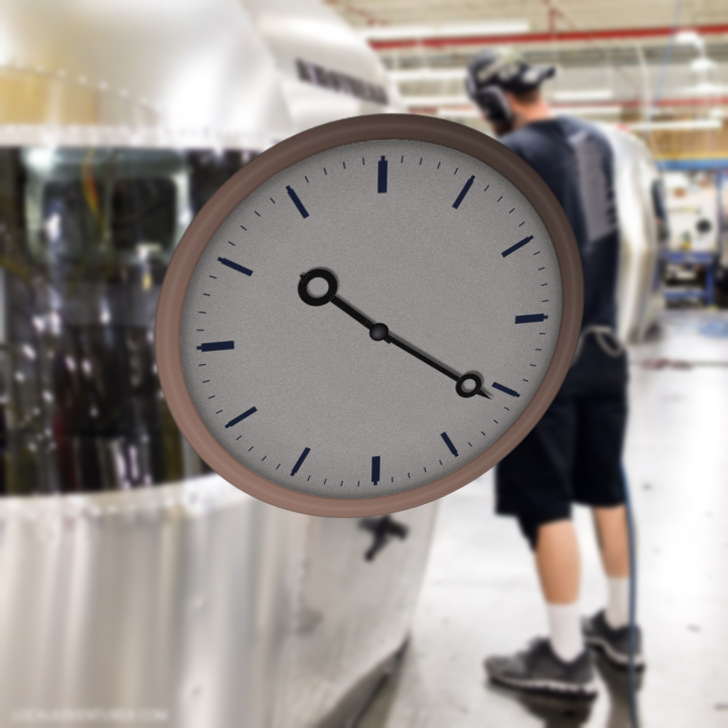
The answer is 10 h 21 min
